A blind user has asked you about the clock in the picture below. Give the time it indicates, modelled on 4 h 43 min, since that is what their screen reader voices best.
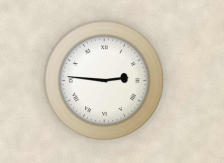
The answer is 2 h 46 min
